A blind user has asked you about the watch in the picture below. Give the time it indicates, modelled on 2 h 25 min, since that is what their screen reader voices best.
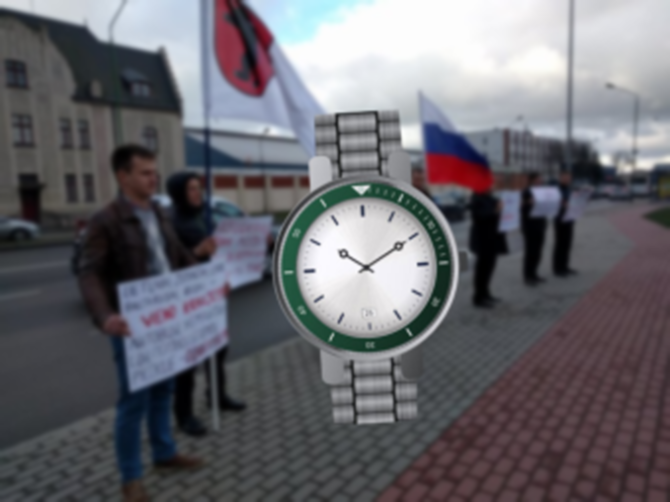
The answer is 10 h 10 min
